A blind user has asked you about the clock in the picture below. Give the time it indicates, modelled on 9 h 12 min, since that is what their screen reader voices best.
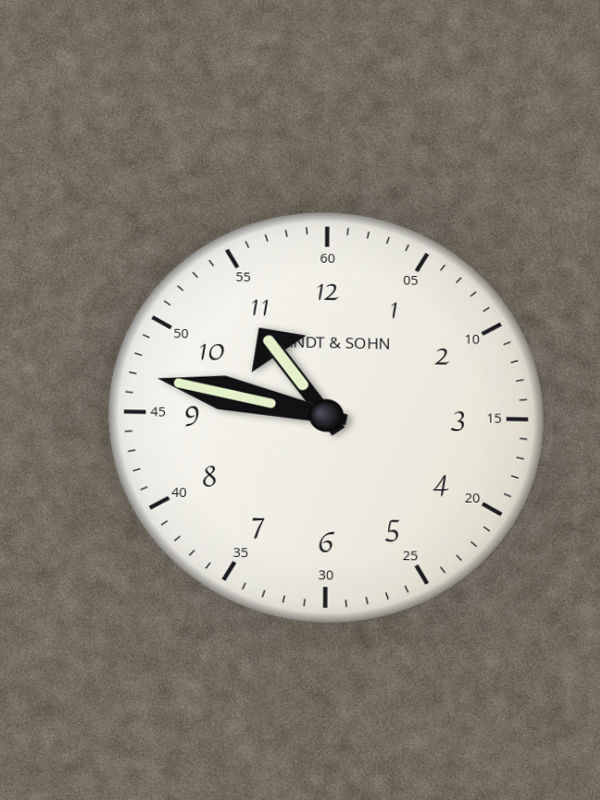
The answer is 10 h 47 min
